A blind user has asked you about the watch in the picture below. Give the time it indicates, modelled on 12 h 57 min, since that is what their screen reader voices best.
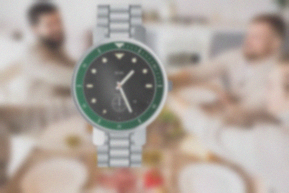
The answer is 1 h 26 min
